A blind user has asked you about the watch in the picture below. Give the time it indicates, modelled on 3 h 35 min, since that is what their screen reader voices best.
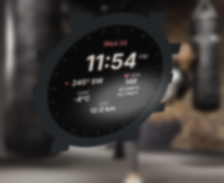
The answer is 11 h 54 min
